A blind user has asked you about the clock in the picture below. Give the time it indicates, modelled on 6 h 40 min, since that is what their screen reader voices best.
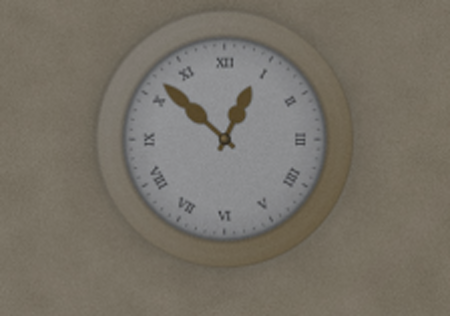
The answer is 12 h 52 min
